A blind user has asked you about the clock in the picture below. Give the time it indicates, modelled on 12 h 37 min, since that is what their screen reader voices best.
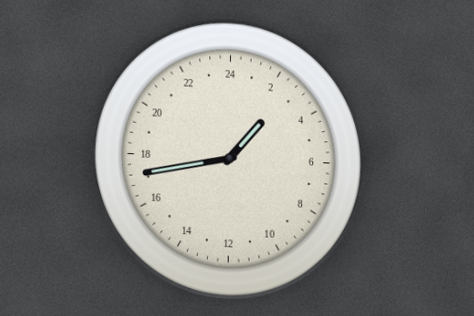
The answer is 2 h 43 min
